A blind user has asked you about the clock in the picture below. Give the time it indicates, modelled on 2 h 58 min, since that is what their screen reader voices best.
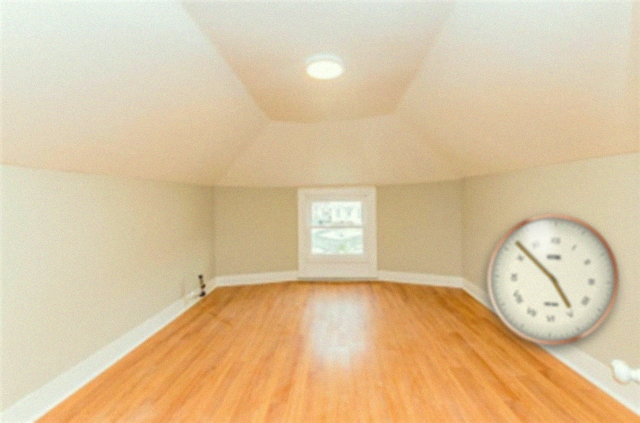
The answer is 4 h 52 min
